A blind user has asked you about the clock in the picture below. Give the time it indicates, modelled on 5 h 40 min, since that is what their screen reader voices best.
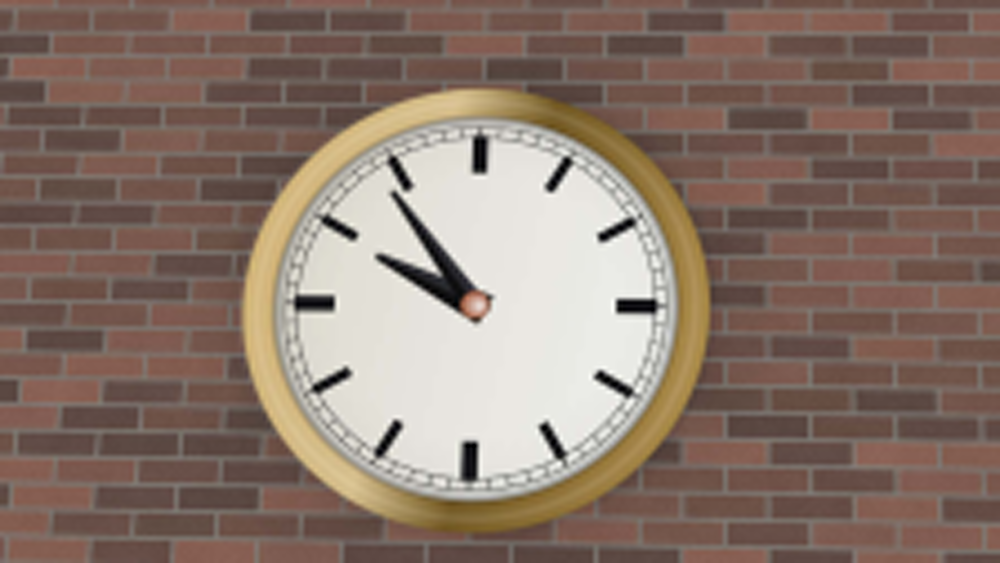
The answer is 9 h 54 min
